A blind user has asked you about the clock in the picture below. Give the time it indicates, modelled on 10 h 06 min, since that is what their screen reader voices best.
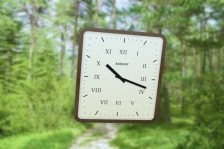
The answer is 10 h 18 min
